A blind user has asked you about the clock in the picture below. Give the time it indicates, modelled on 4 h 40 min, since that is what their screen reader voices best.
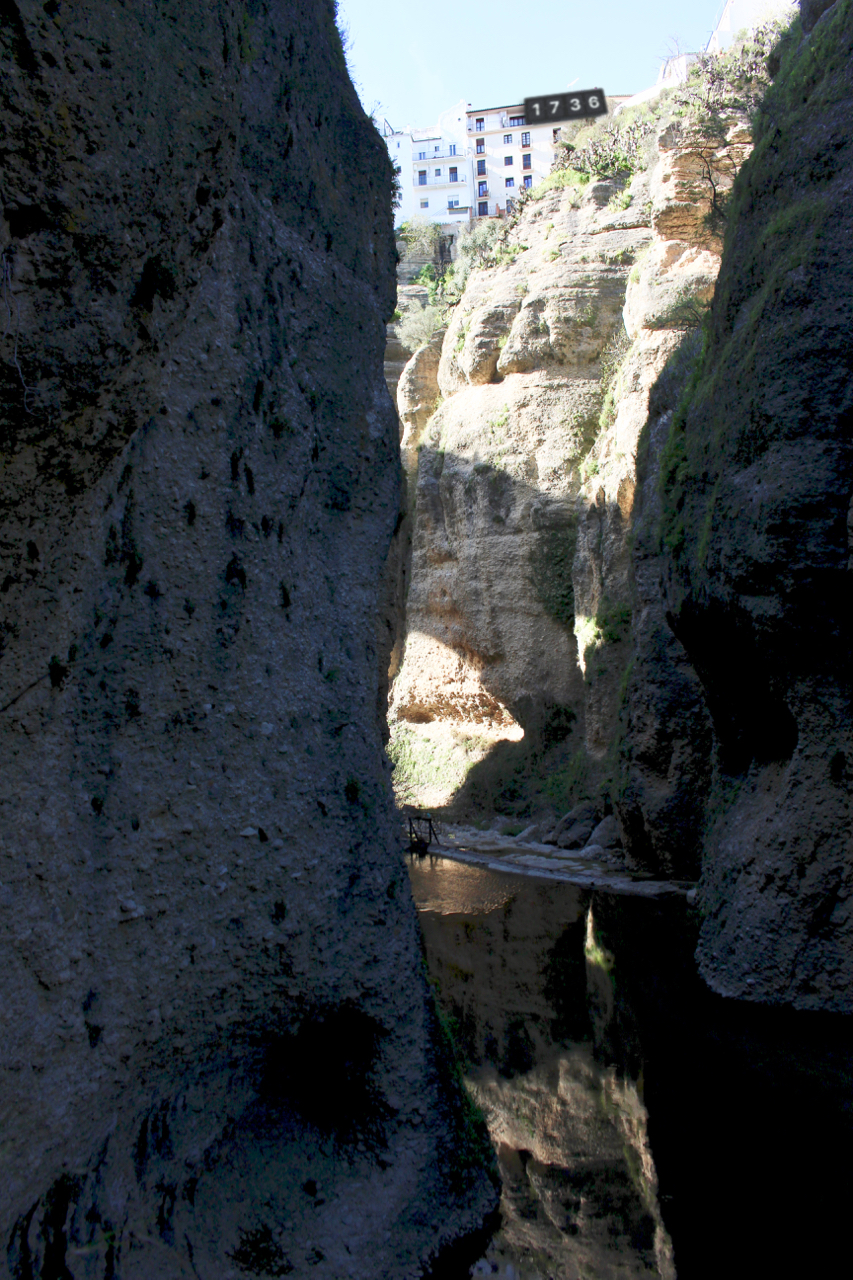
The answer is 17 h 36 min
